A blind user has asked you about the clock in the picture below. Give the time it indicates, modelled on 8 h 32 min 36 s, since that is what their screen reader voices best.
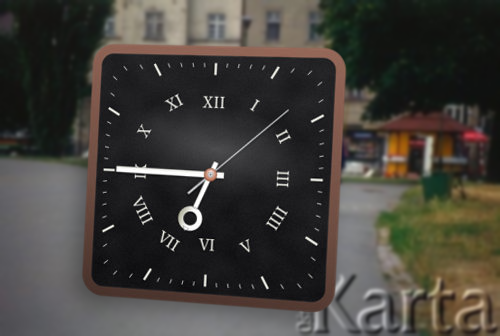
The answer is 6 h 45 min 08 s
